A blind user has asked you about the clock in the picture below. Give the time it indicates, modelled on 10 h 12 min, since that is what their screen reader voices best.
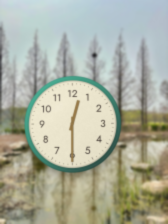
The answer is 12 h 30 min
